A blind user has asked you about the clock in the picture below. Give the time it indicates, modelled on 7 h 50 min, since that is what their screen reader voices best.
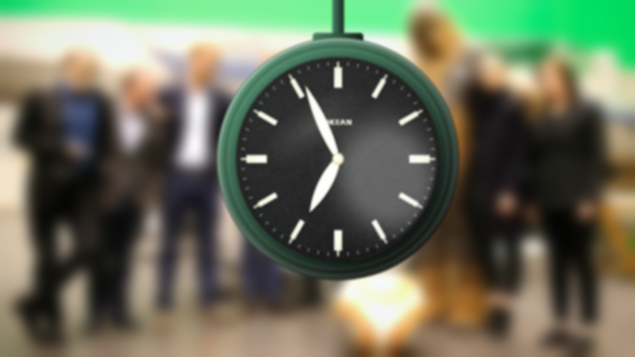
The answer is 6 h 56 min
